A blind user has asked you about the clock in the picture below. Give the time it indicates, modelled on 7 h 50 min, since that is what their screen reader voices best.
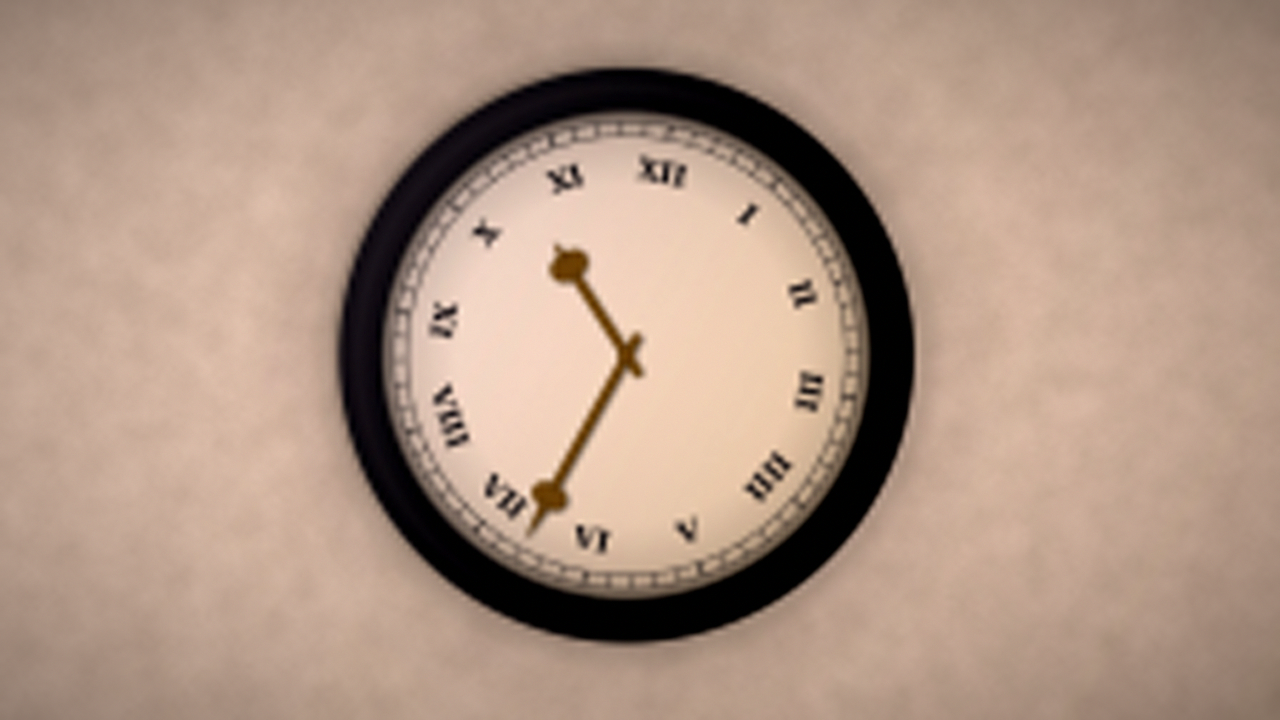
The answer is 10 h 33 min
